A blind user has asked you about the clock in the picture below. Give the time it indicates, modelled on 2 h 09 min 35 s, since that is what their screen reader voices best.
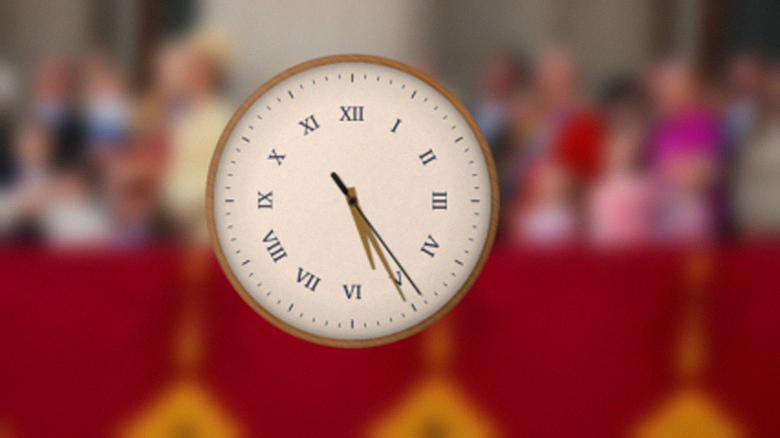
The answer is 5 h 25 min 24 s
